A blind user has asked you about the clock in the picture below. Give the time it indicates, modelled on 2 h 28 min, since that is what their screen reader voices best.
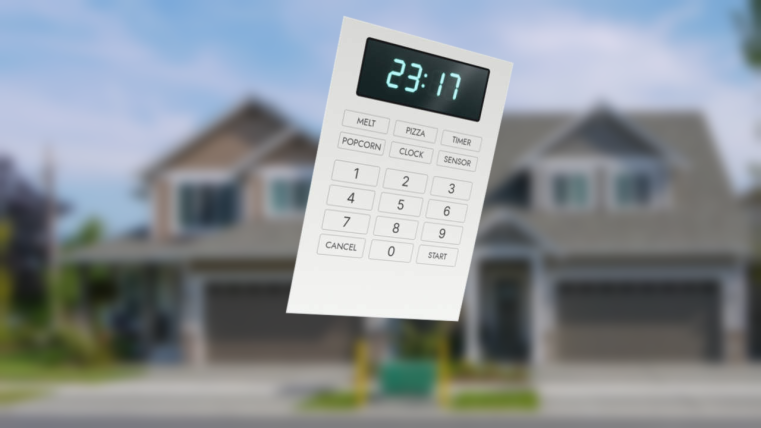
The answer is 23 h 17 min
